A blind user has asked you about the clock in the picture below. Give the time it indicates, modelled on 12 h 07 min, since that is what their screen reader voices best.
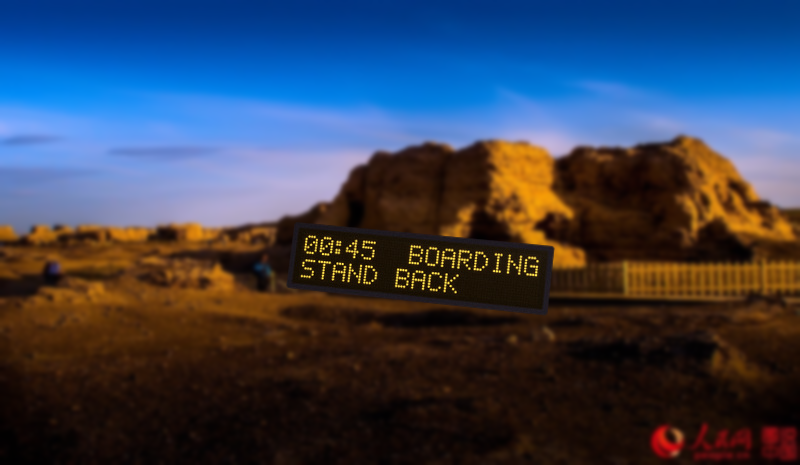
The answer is 0 h 45 min
